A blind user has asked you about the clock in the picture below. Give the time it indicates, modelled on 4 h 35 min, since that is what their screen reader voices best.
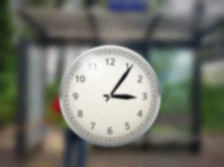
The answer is 3 h 06 min
